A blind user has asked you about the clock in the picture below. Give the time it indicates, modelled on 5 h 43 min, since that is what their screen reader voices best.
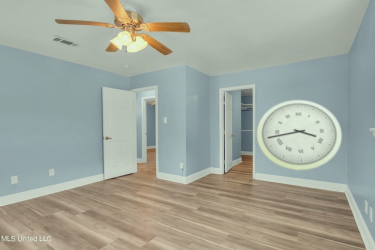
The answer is 3 h 43 min
